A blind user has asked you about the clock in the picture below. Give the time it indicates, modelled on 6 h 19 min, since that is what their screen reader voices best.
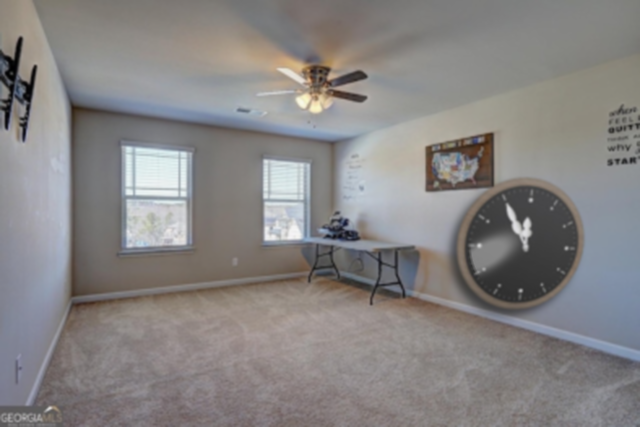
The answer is 11 h 55 min
